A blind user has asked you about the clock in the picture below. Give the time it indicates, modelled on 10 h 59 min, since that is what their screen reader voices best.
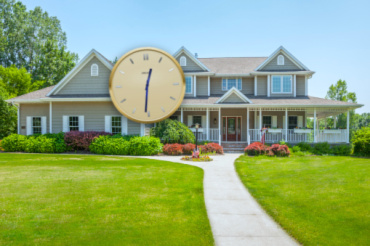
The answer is 12 h 31 min
